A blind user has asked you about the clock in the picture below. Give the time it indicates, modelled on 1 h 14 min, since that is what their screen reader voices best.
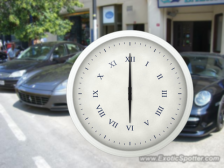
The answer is 6 h 00 min
